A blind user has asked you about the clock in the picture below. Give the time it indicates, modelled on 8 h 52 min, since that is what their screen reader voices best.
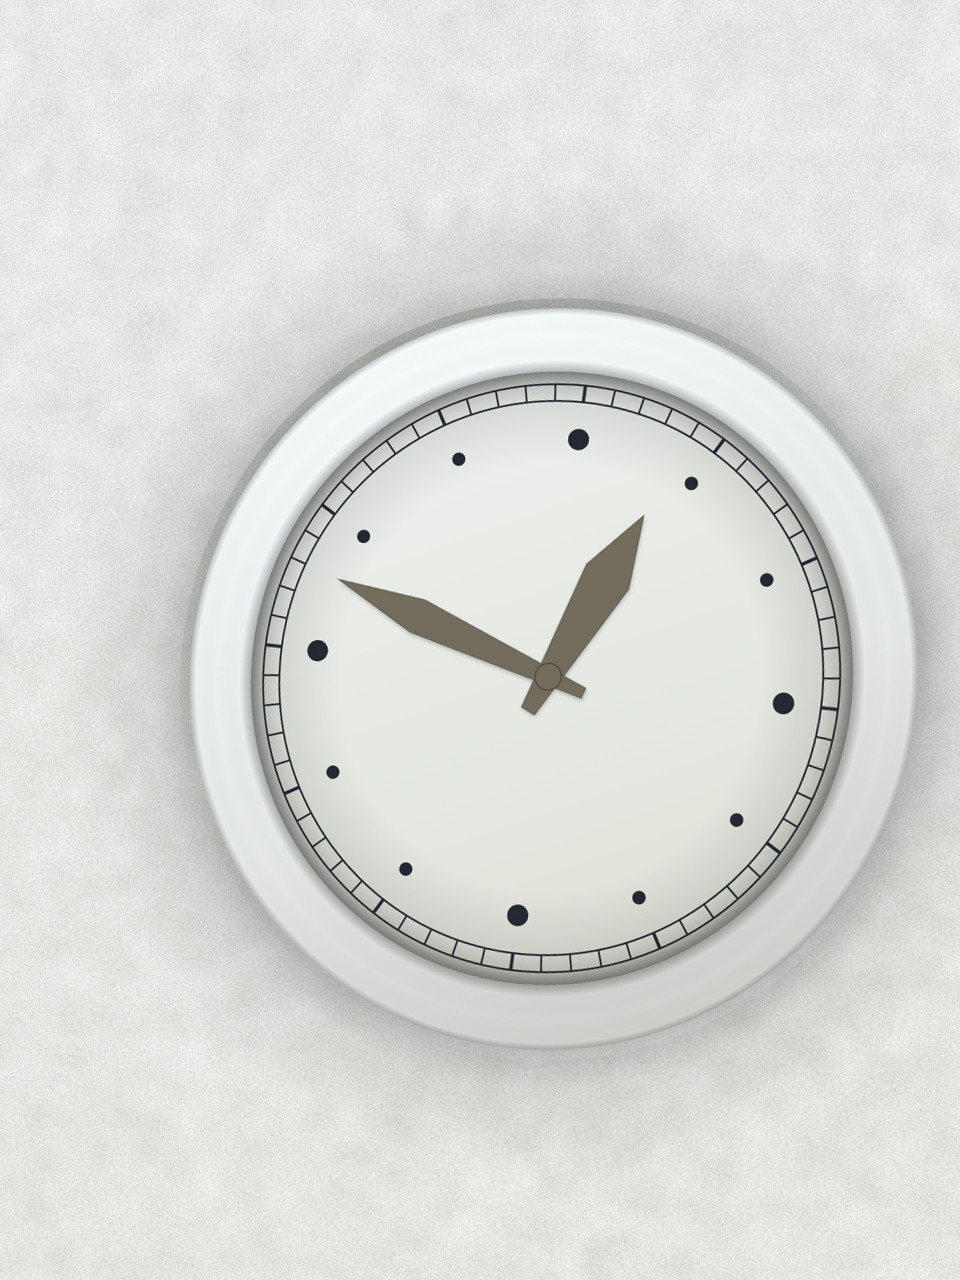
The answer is 12 h 48 min
